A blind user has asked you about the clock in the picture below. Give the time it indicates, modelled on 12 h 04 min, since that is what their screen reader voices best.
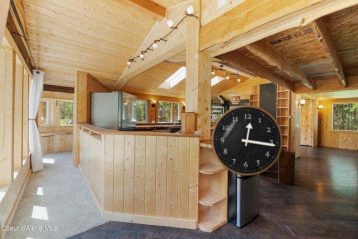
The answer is 12 h 16 min
